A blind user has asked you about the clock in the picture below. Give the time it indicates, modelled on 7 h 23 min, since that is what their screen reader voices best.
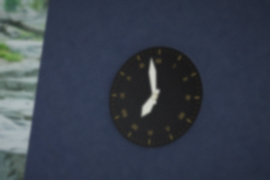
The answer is 6 h 58 min
